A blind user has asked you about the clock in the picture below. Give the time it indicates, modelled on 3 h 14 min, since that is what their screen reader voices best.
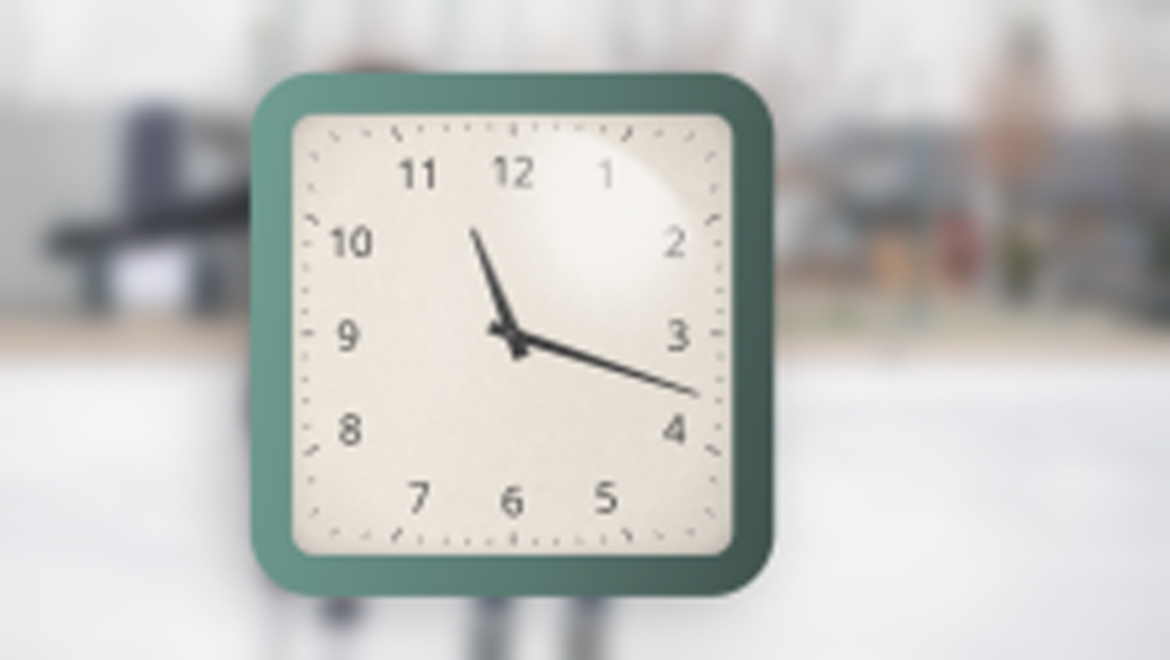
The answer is 11 h 18 min
